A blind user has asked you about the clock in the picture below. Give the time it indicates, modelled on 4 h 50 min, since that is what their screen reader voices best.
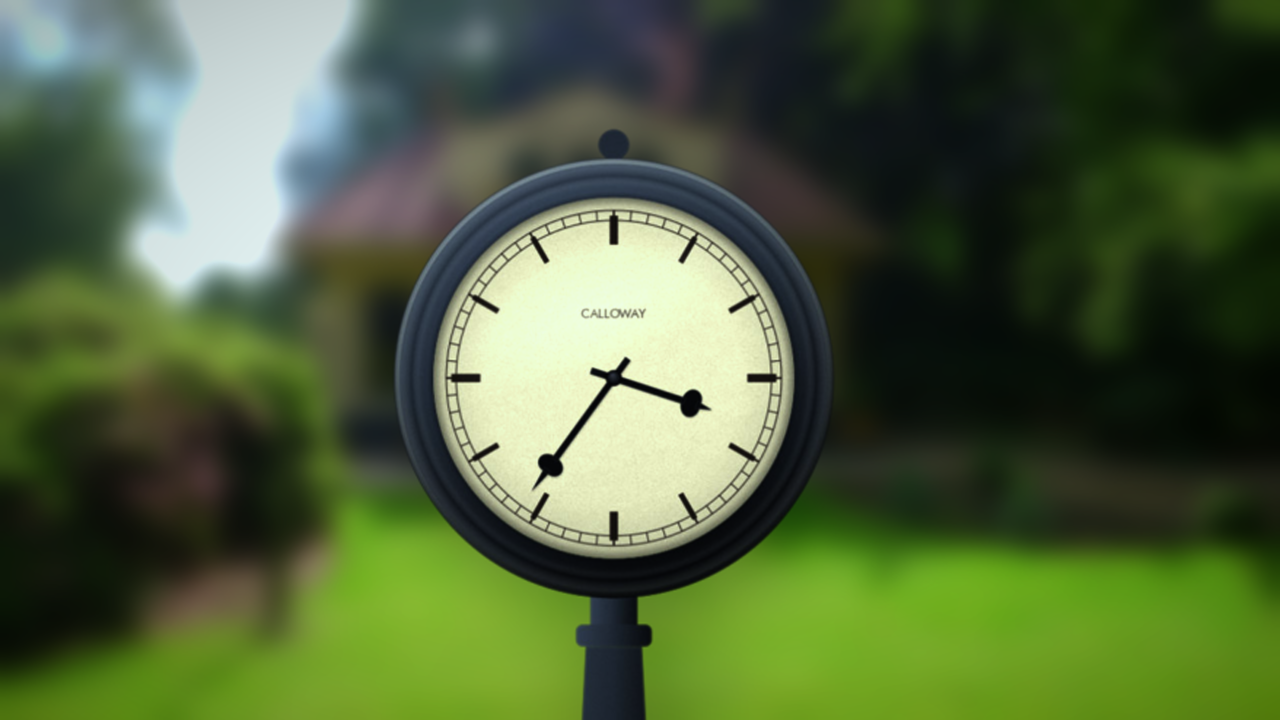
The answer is 3 h 36 min
